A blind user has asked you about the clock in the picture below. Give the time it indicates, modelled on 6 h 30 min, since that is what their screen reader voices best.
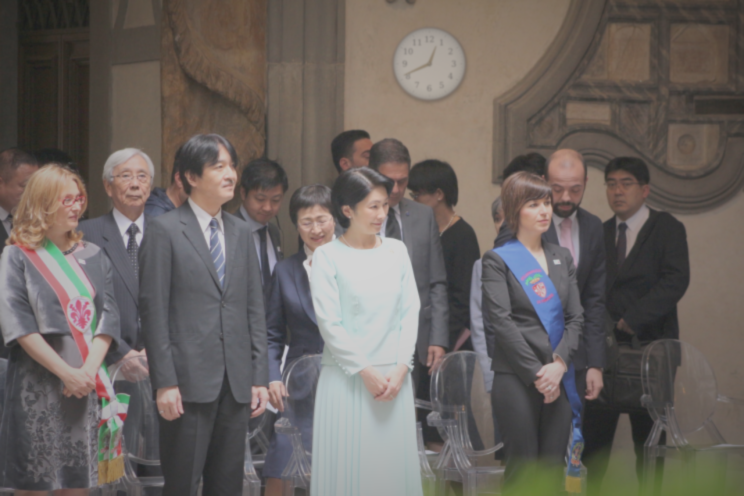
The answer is 12 h 41 min
